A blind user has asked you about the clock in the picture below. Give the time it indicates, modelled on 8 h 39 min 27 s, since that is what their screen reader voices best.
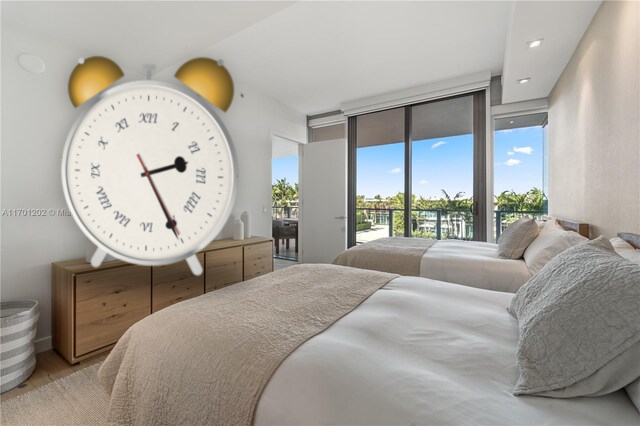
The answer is 2 h 25 min 25 s
